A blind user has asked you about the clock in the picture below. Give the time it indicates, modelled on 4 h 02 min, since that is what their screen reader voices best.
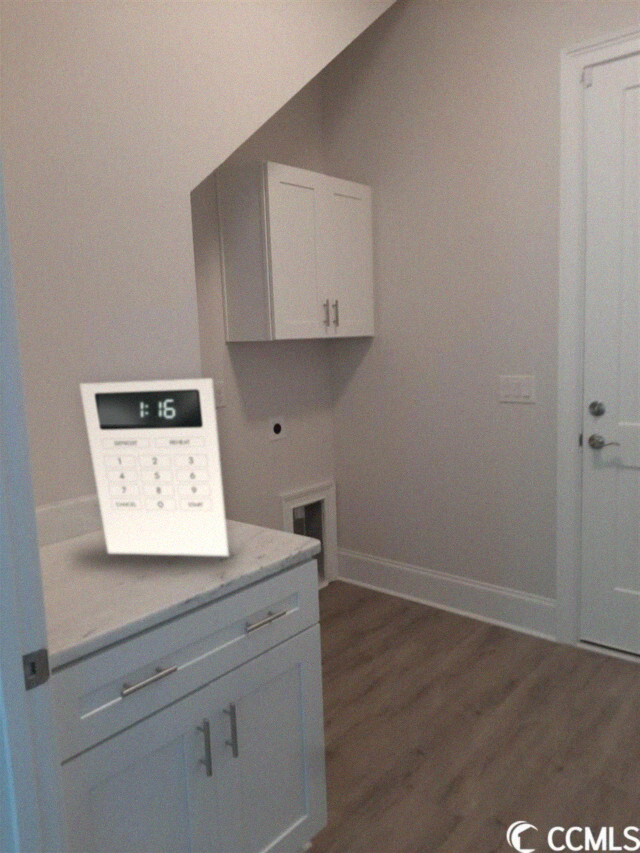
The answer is 1 h 16 min
